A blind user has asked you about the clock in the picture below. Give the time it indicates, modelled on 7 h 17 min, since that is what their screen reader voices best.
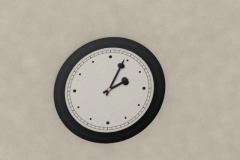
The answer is 2 h 04 min
